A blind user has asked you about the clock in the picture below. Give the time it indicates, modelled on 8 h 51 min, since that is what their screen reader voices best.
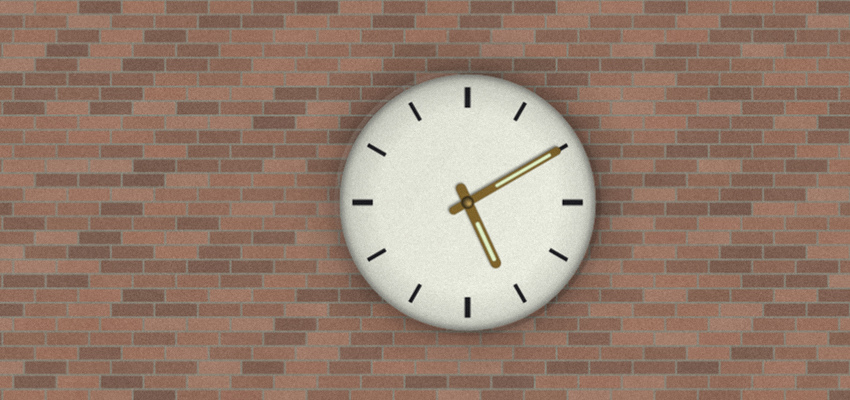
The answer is 5 h 10 min
